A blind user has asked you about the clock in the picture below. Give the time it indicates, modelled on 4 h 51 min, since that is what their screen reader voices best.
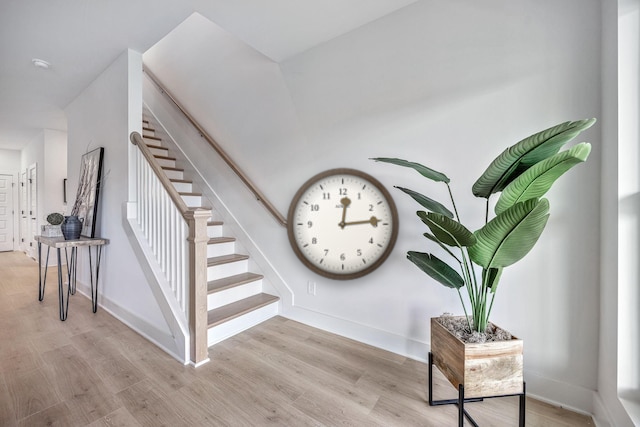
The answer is 12 h 14 min
